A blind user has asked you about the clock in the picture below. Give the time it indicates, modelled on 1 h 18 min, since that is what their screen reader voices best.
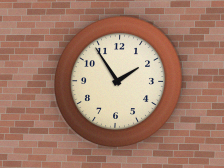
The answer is 1 h 54 min
